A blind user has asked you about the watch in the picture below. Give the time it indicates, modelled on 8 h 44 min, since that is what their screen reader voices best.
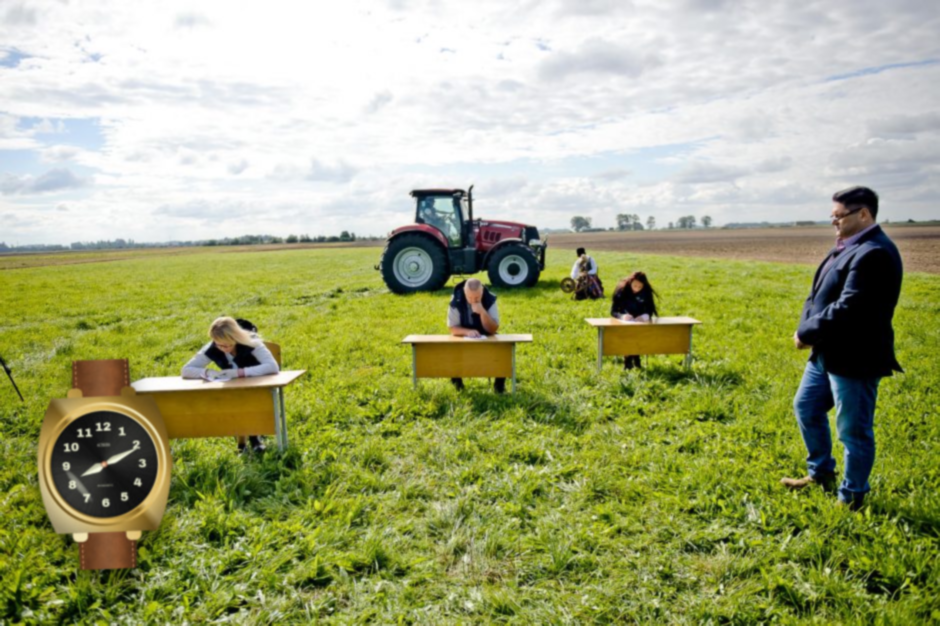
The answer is 8 h 11 min
